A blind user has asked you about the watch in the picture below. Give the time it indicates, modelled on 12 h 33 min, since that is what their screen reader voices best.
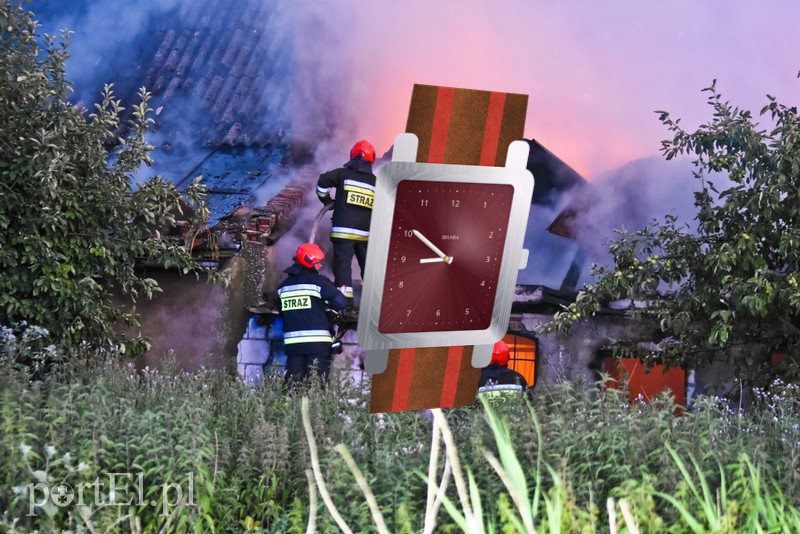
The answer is 8 h 51 min
